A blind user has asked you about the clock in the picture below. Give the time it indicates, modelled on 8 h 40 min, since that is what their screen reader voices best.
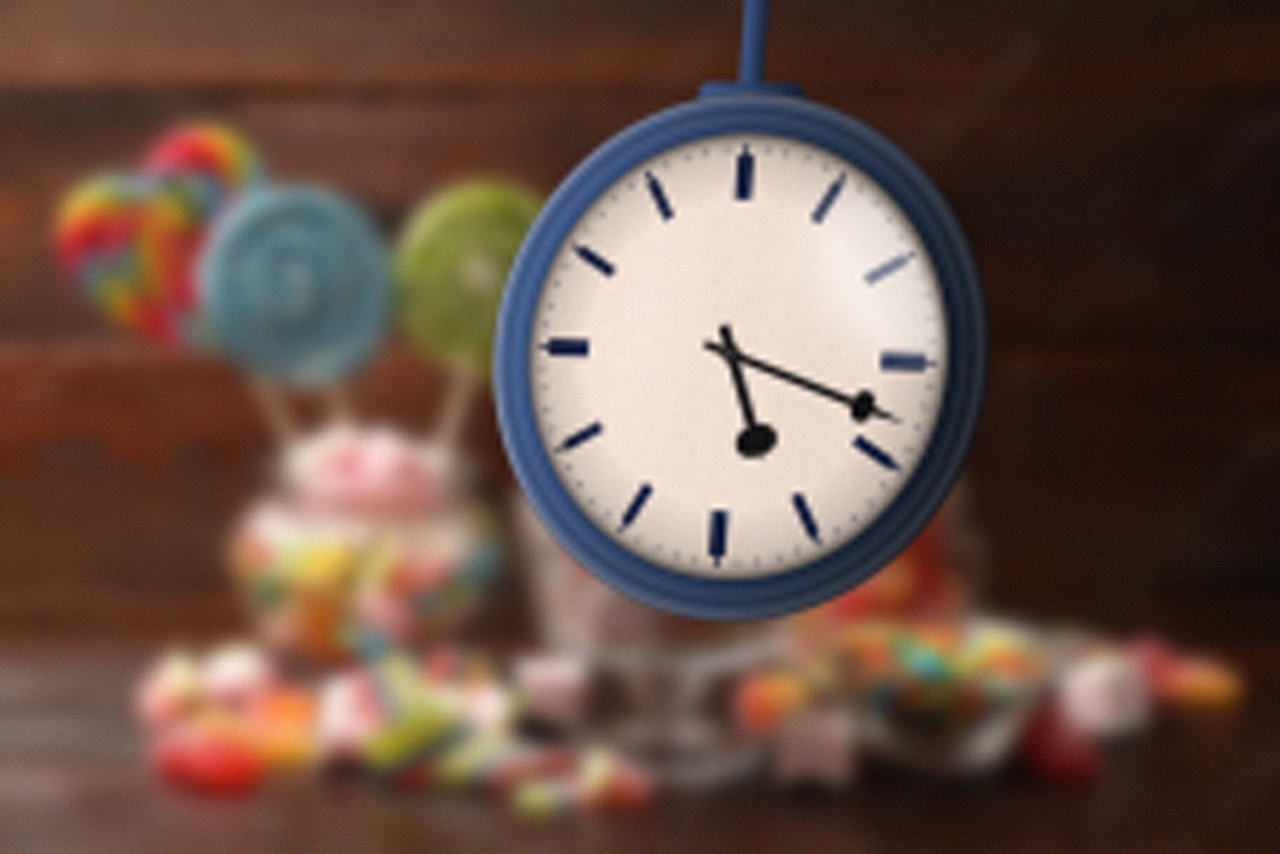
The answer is 5 h 18 min
